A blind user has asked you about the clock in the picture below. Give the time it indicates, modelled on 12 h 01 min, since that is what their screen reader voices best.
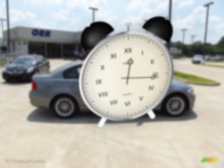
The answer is 12 h 16 min
